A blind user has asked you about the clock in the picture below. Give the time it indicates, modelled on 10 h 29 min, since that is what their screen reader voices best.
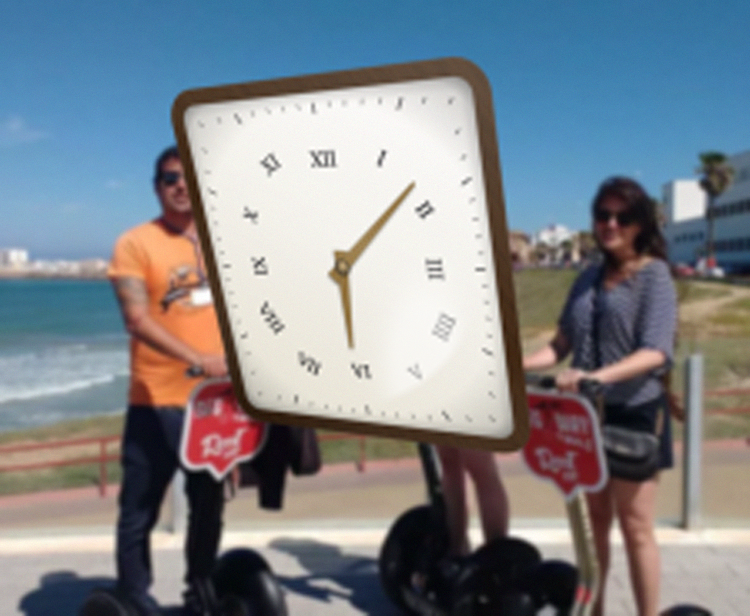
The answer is 6 h 08 min
